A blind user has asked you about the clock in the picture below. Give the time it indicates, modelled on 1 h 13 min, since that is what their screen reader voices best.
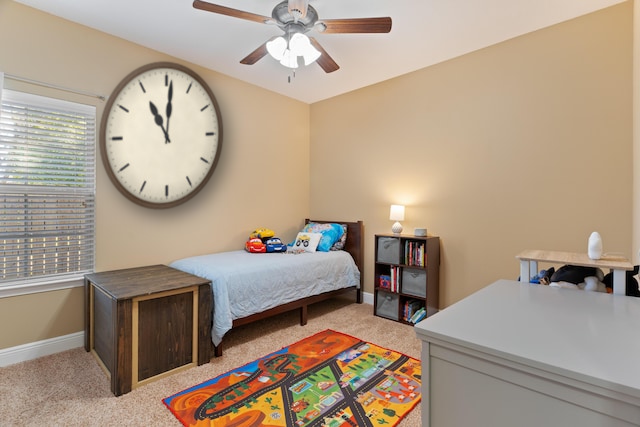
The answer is 11 h 01 min
